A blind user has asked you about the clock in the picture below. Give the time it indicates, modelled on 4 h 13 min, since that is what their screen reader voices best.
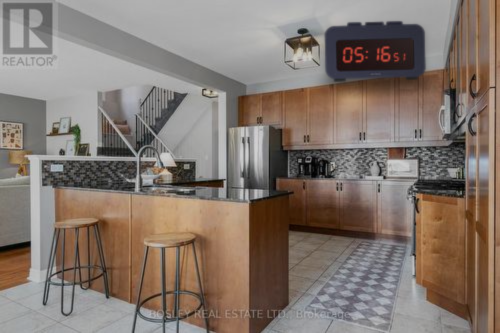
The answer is 5 h 16 min
